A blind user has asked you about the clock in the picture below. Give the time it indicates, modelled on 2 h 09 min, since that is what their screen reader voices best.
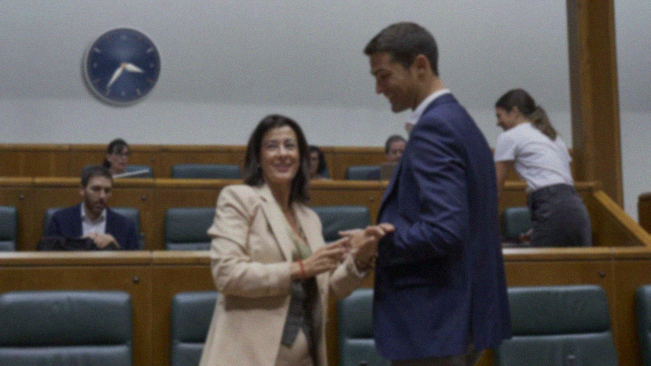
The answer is 3 h 36 min
